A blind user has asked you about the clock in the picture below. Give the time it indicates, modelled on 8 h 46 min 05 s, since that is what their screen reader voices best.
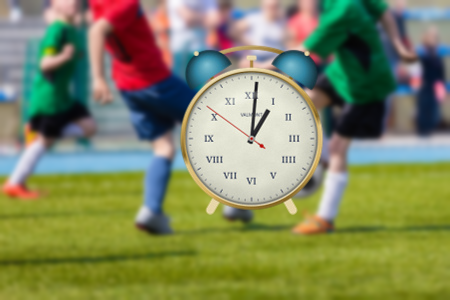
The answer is 1 h 00 min 51 s
